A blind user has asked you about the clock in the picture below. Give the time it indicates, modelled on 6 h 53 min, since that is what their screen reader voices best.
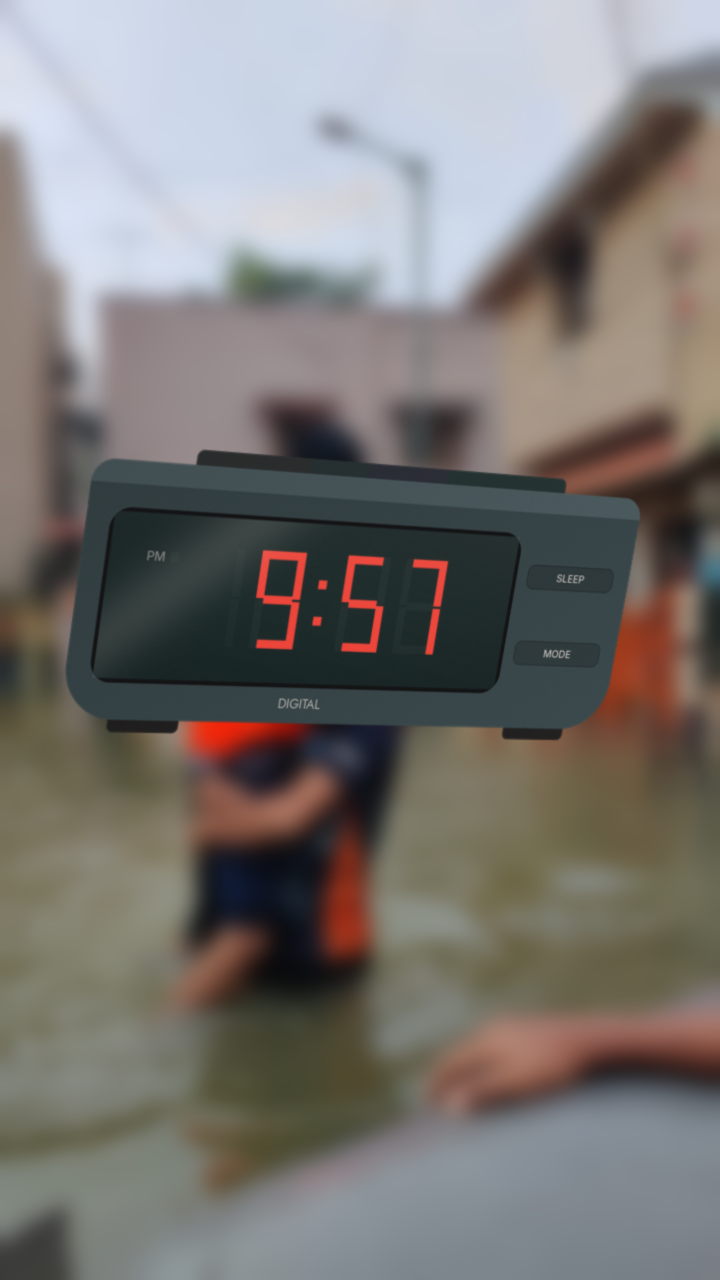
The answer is 9 h 57 min
